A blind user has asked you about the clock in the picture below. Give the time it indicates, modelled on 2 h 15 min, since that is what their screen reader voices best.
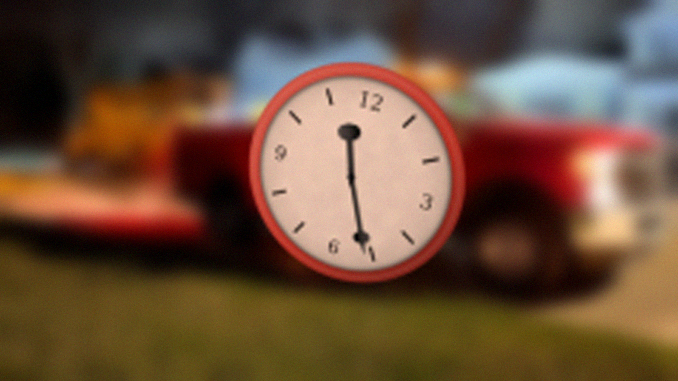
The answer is 11 h 26 min
